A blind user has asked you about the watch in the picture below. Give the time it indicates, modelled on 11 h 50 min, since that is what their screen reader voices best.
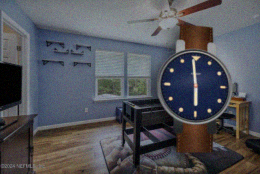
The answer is 5 h 59 min
